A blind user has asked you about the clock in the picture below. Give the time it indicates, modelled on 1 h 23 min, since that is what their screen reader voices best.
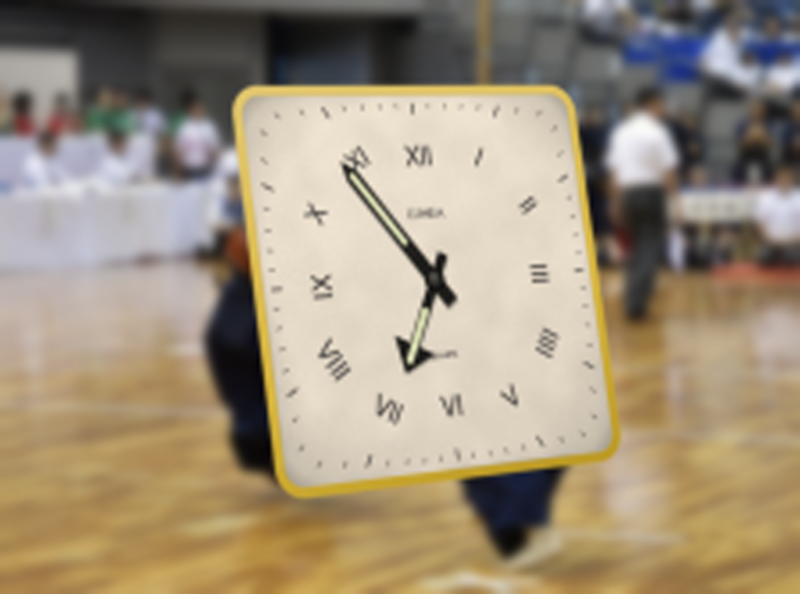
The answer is 6 h 54 min
